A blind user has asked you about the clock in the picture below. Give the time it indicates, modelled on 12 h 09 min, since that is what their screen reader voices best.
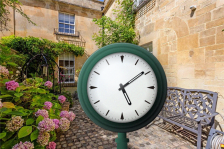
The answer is 5 h 09 min
